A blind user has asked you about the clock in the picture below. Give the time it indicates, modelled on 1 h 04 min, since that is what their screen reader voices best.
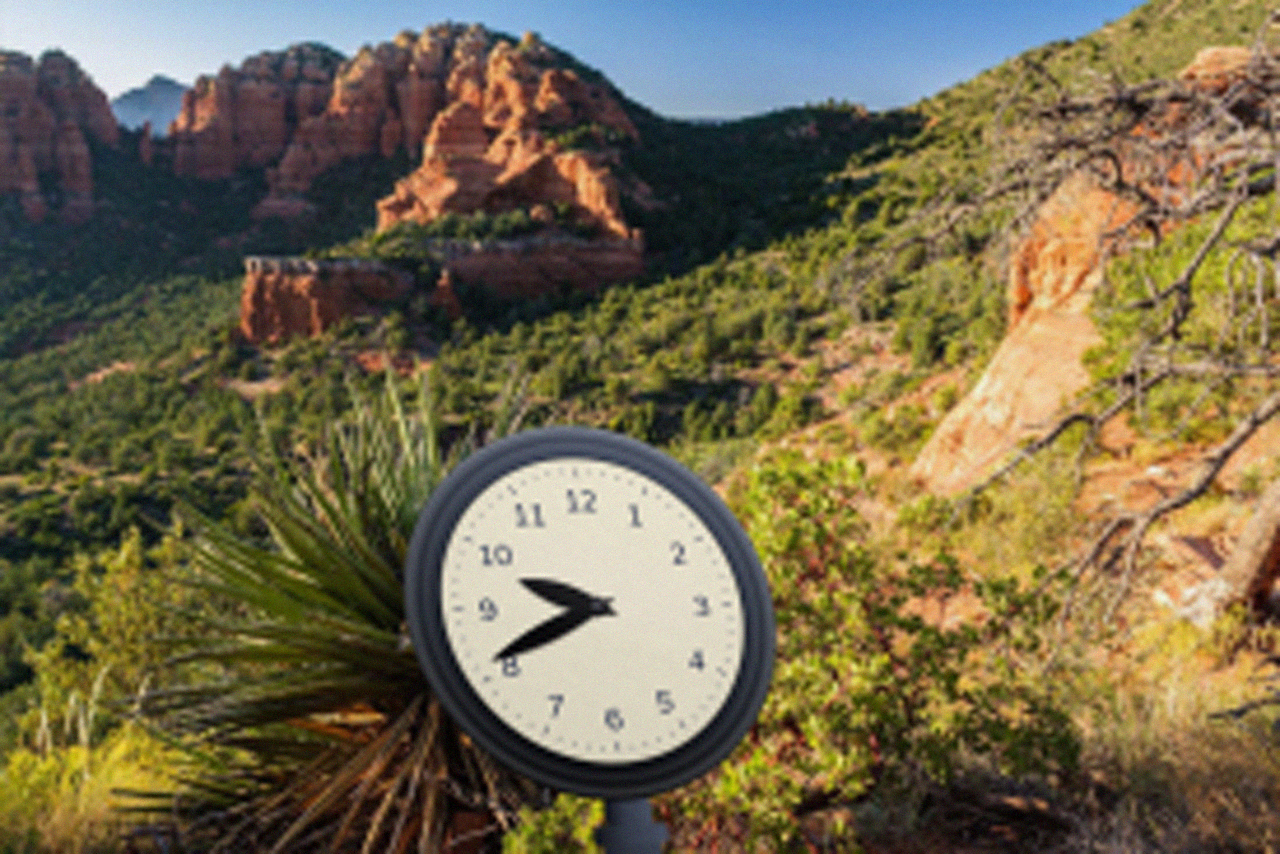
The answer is 9 h 41 min
